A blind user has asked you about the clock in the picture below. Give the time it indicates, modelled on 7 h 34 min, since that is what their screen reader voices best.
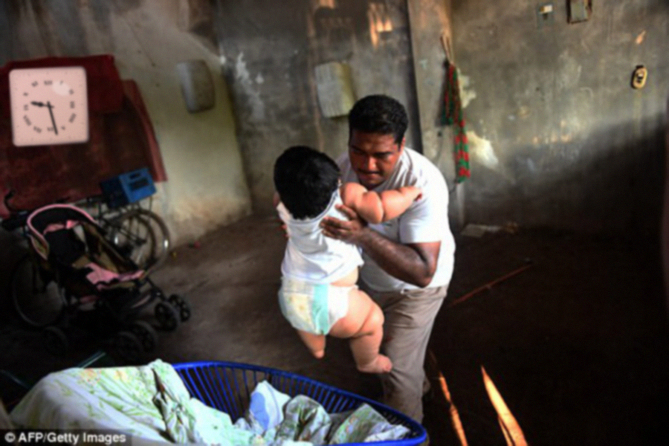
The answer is 9 h 28 min
